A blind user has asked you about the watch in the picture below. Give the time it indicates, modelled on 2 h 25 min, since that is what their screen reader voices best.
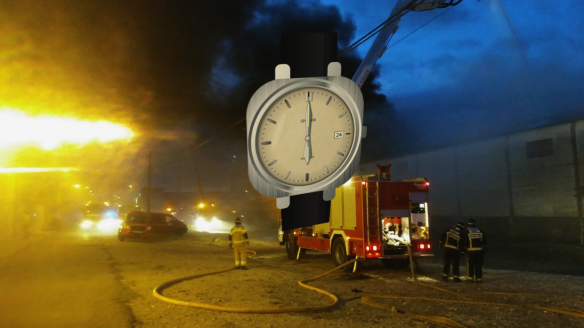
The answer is 6 h 00 min
